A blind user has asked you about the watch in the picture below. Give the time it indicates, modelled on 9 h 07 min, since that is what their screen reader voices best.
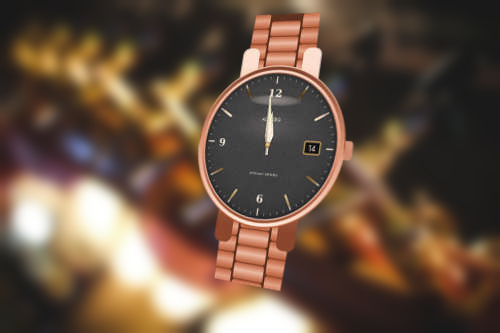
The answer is 11 h 59 min
